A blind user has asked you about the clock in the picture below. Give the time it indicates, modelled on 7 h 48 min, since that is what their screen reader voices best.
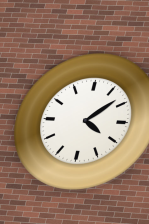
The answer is 4 h 08 min
